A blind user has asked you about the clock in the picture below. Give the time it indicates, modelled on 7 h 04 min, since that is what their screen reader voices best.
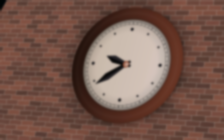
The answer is 9 h 39 min
